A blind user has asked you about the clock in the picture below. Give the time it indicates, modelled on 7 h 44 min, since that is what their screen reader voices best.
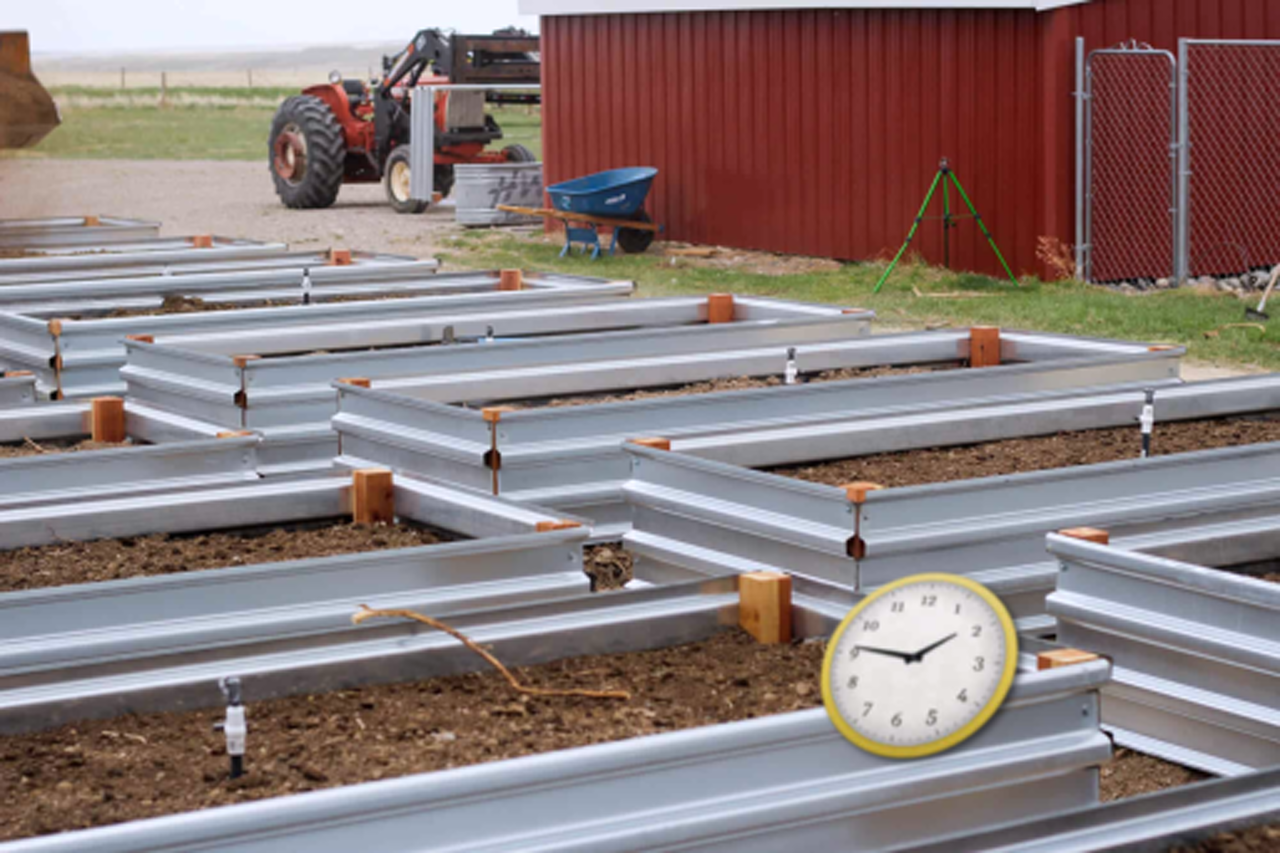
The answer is 1 h 46 min
